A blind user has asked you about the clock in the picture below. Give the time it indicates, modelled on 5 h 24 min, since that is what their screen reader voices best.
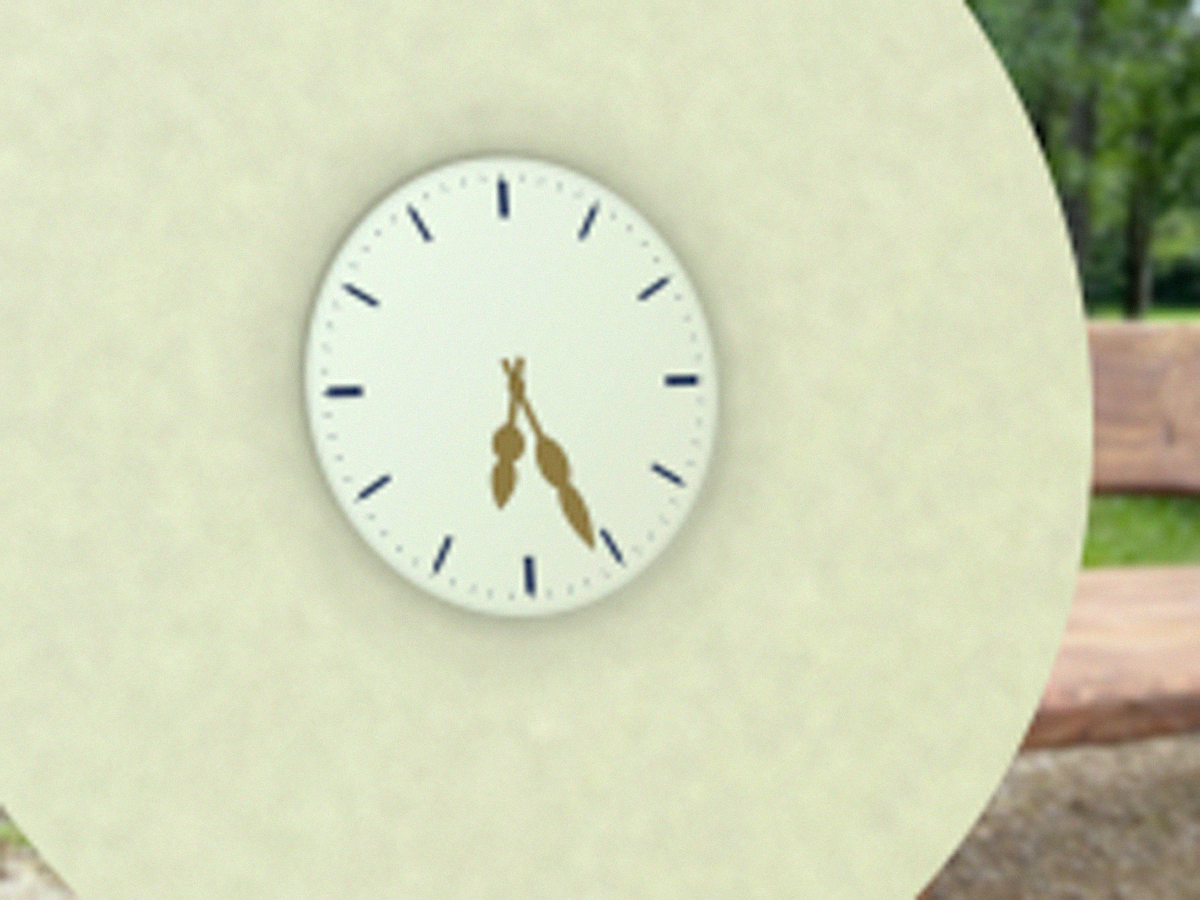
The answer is 6 h 26 min
